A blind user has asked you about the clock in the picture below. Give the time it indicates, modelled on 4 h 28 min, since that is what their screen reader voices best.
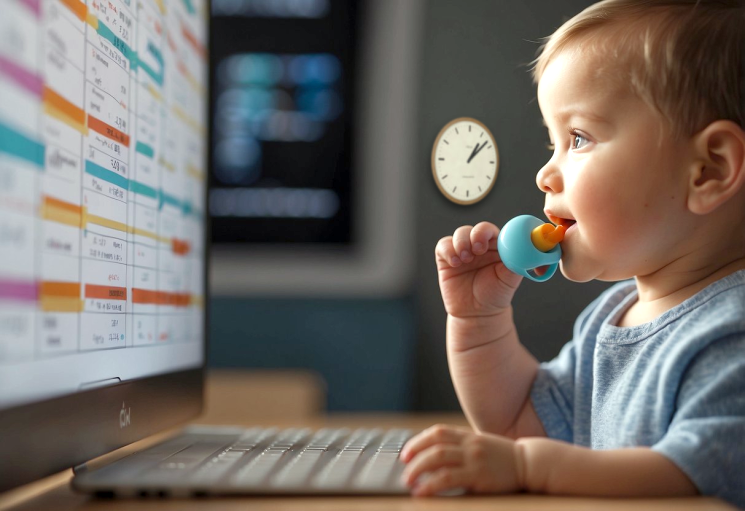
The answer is 1 h 08 min
